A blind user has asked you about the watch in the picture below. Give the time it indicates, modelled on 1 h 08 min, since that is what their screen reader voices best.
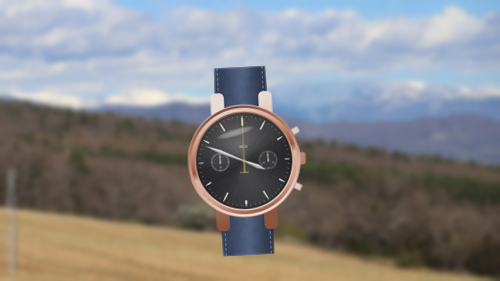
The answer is 3 h 49 min
